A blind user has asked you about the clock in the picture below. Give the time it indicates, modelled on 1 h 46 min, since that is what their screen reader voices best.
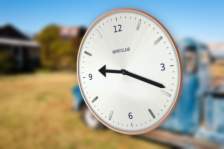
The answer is 9 h 19 min
